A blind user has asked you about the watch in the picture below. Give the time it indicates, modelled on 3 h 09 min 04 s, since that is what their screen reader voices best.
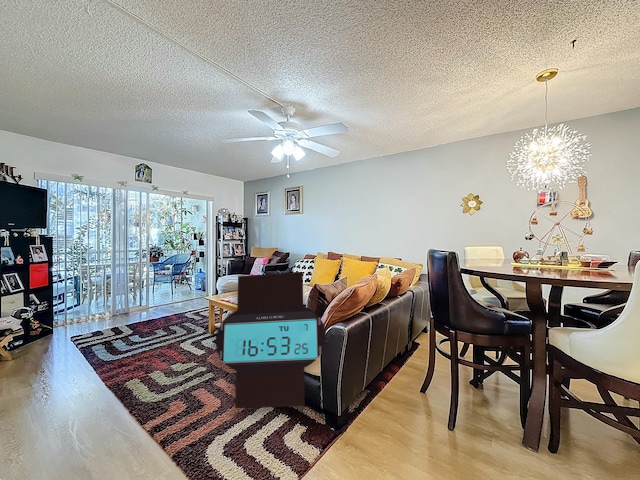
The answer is 16 h 53 min 25 s
